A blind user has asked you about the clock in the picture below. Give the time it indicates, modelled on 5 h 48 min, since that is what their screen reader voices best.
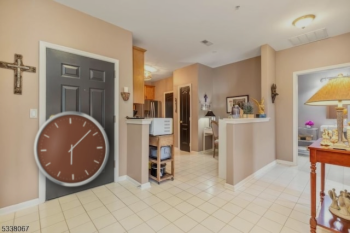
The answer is 6 h 08 min
